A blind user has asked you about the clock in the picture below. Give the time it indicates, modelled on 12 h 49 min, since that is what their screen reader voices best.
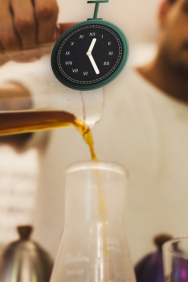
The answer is 12 h 25 min
